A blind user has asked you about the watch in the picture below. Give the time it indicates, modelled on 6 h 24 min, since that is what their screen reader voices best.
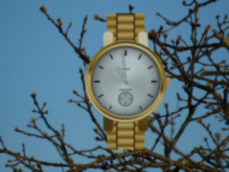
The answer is 10 h 59 min
